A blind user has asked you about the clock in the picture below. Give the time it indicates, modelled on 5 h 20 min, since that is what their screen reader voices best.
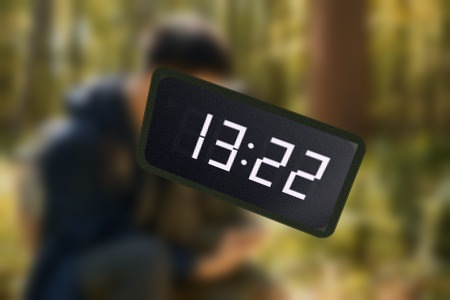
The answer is 13 h 22 min
